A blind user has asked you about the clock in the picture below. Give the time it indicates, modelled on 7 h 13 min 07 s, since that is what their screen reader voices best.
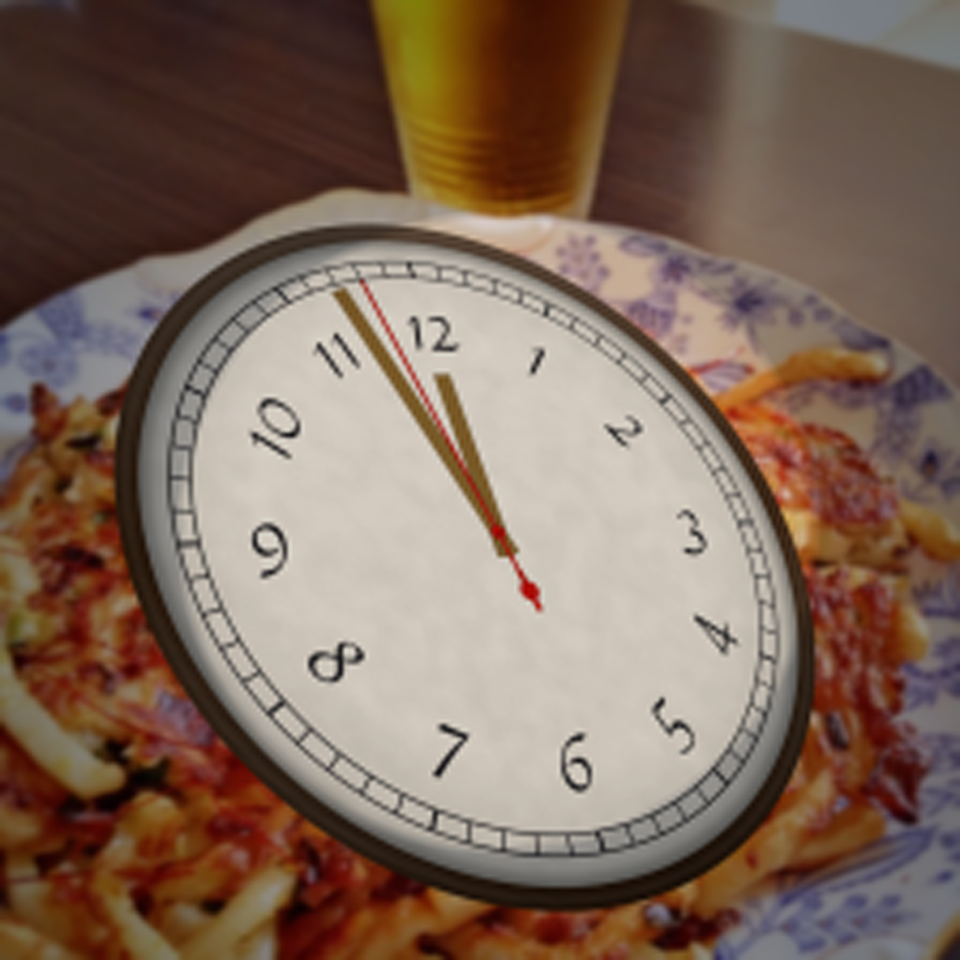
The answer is 11 h 56 min 58 s
